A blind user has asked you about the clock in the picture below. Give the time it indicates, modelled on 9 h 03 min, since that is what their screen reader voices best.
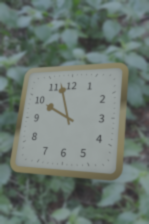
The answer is 9 h 57 min
